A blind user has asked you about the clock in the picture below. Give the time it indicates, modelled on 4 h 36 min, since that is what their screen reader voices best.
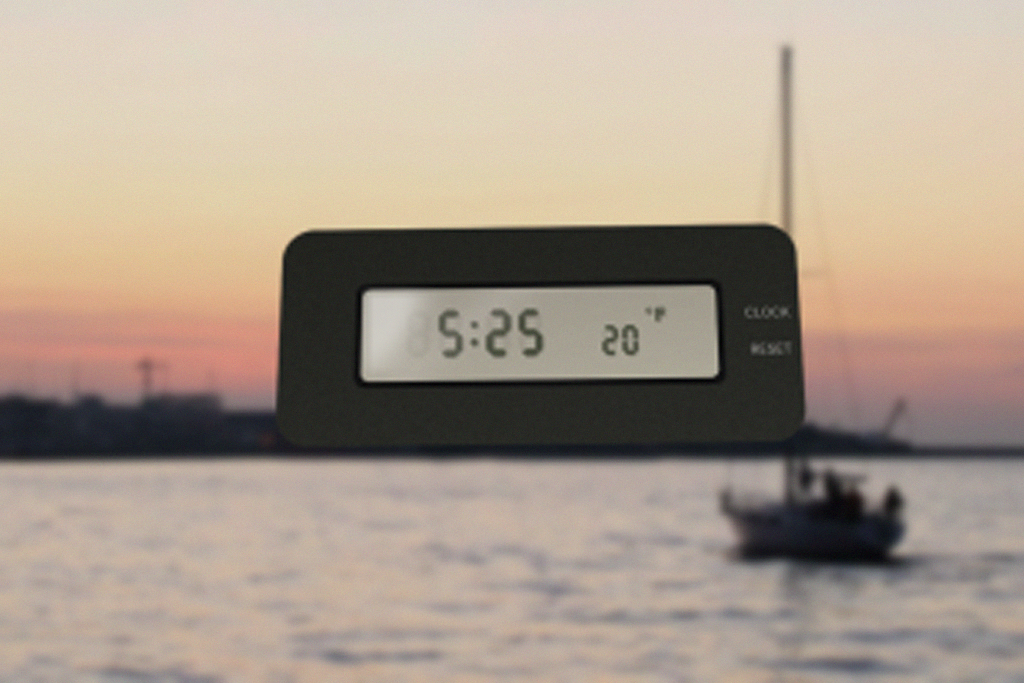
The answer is 5 h 25 min
